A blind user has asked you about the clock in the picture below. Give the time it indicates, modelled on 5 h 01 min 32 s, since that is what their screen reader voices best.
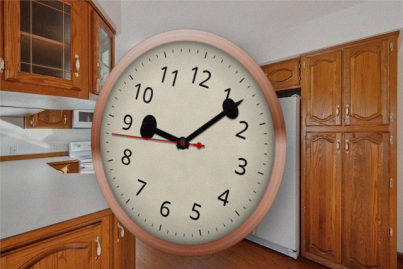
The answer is 9 h 06 min 43 s
